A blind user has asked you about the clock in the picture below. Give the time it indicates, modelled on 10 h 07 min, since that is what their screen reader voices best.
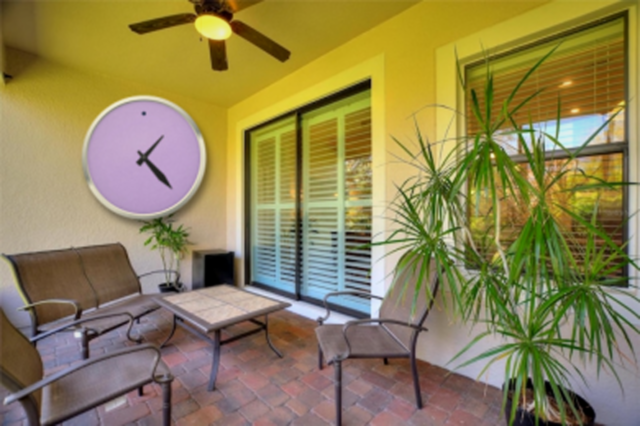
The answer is 1 h 23 min
